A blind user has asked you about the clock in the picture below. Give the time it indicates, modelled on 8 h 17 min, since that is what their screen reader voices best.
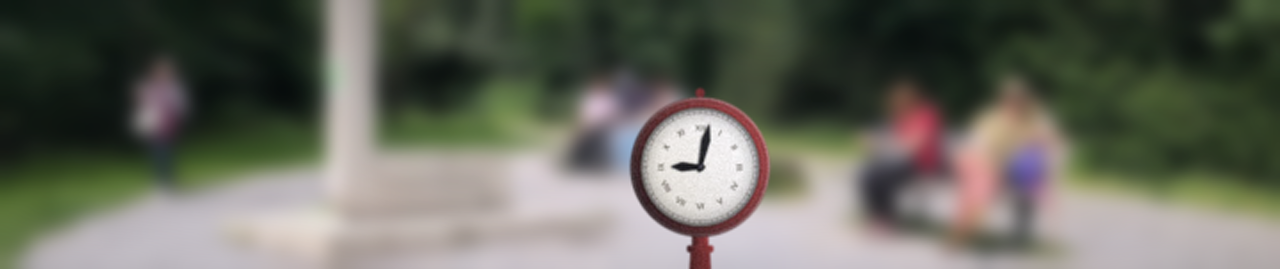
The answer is 9 h 02 min
